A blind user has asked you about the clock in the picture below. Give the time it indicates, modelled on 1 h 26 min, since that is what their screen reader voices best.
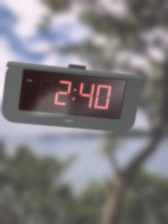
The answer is 2 h 40 min
